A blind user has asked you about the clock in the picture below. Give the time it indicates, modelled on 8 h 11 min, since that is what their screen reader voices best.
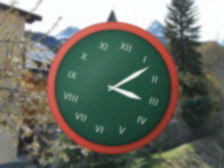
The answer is 3 h 07 min
